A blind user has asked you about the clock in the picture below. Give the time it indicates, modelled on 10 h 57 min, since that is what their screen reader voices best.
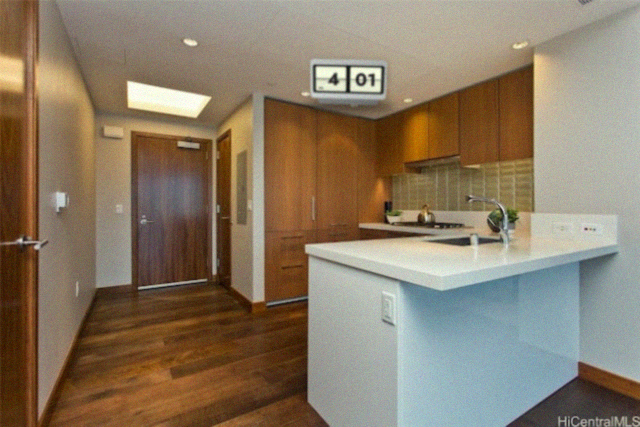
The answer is 4 h 01 min
